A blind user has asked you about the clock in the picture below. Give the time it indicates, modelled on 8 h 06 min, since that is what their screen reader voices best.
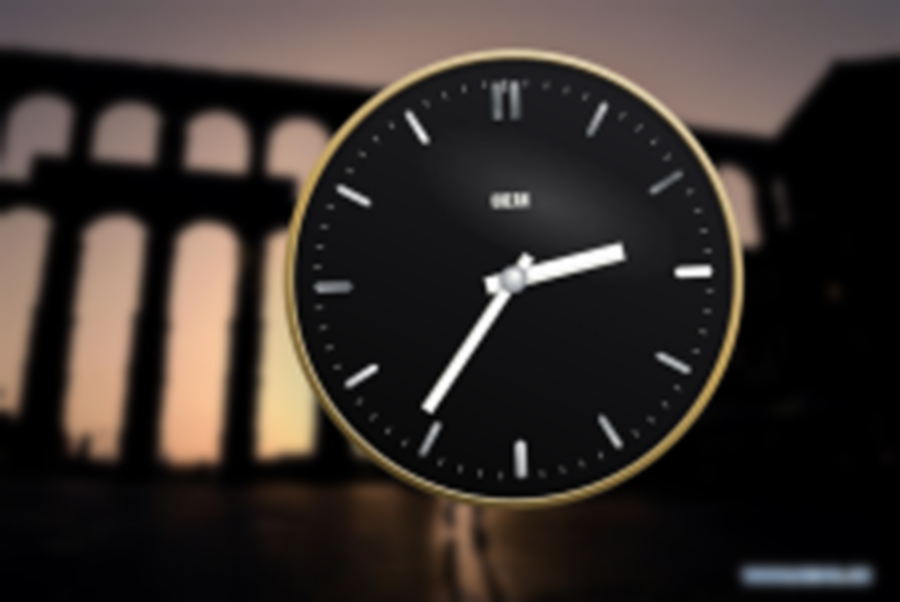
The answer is 2 h 36 min
